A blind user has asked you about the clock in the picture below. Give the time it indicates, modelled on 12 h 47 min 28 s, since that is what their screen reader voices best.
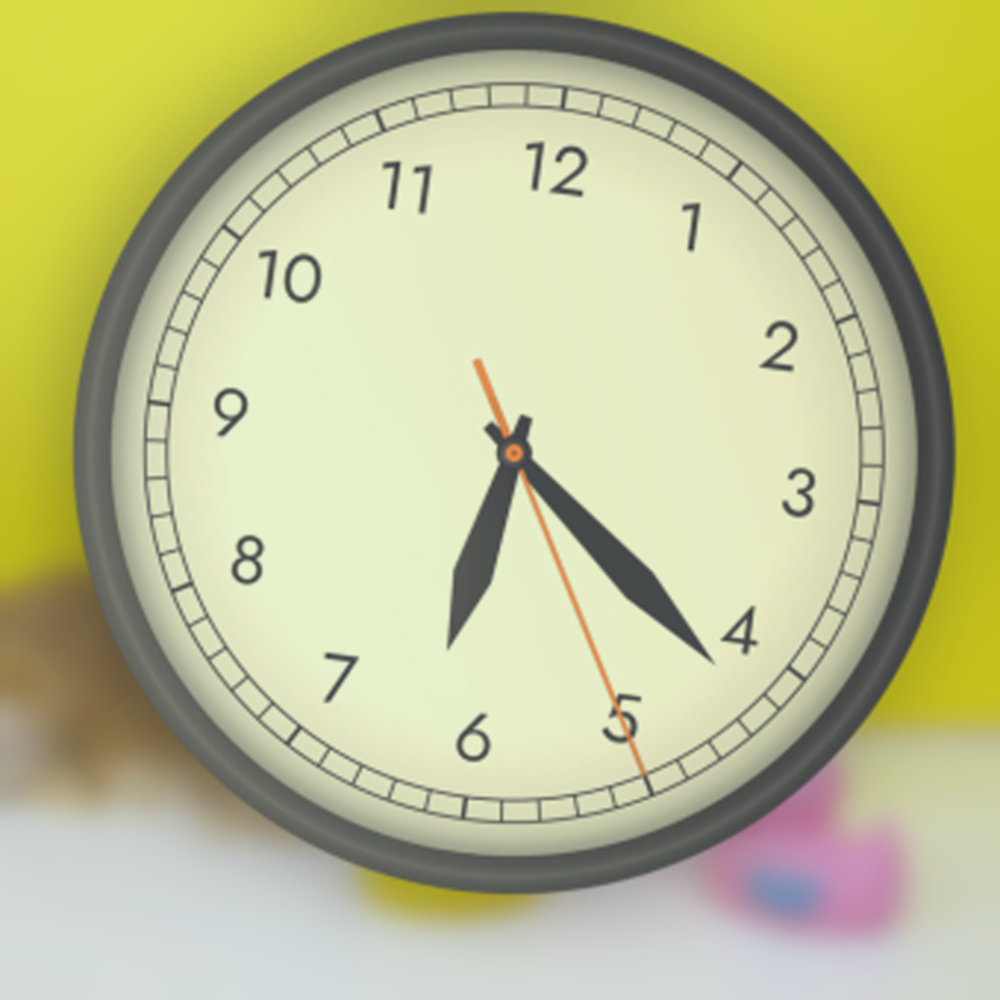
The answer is 6 h 21 min 25 s
